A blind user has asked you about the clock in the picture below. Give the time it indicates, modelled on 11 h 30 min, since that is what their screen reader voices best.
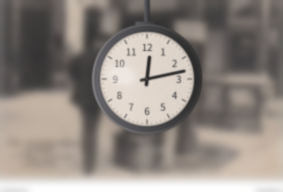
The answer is 12 h 13 min
